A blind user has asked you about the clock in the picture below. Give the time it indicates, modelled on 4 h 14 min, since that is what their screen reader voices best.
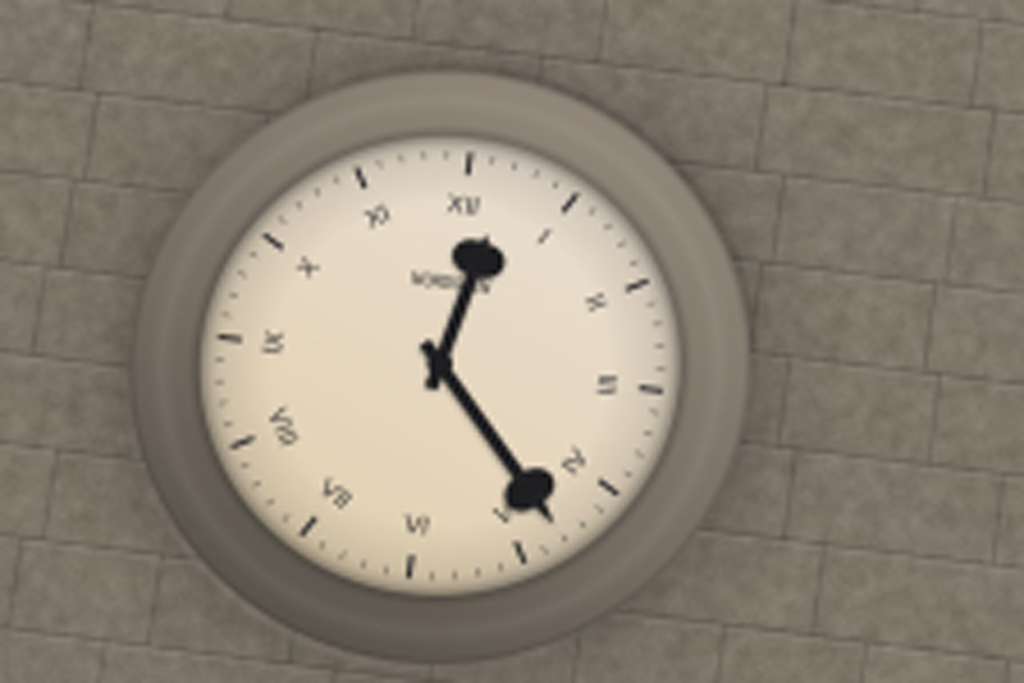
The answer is 12 h 23 min
